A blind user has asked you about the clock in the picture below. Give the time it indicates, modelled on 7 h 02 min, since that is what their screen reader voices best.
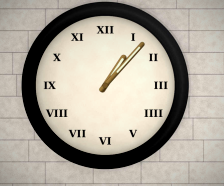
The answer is 1 h 07 min
